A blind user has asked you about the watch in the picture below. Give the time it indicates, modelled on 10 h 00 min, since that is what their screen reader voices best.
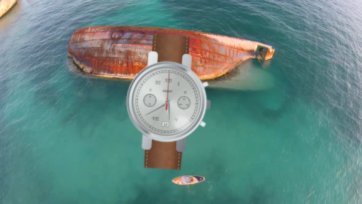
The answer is 5 h 39 min
